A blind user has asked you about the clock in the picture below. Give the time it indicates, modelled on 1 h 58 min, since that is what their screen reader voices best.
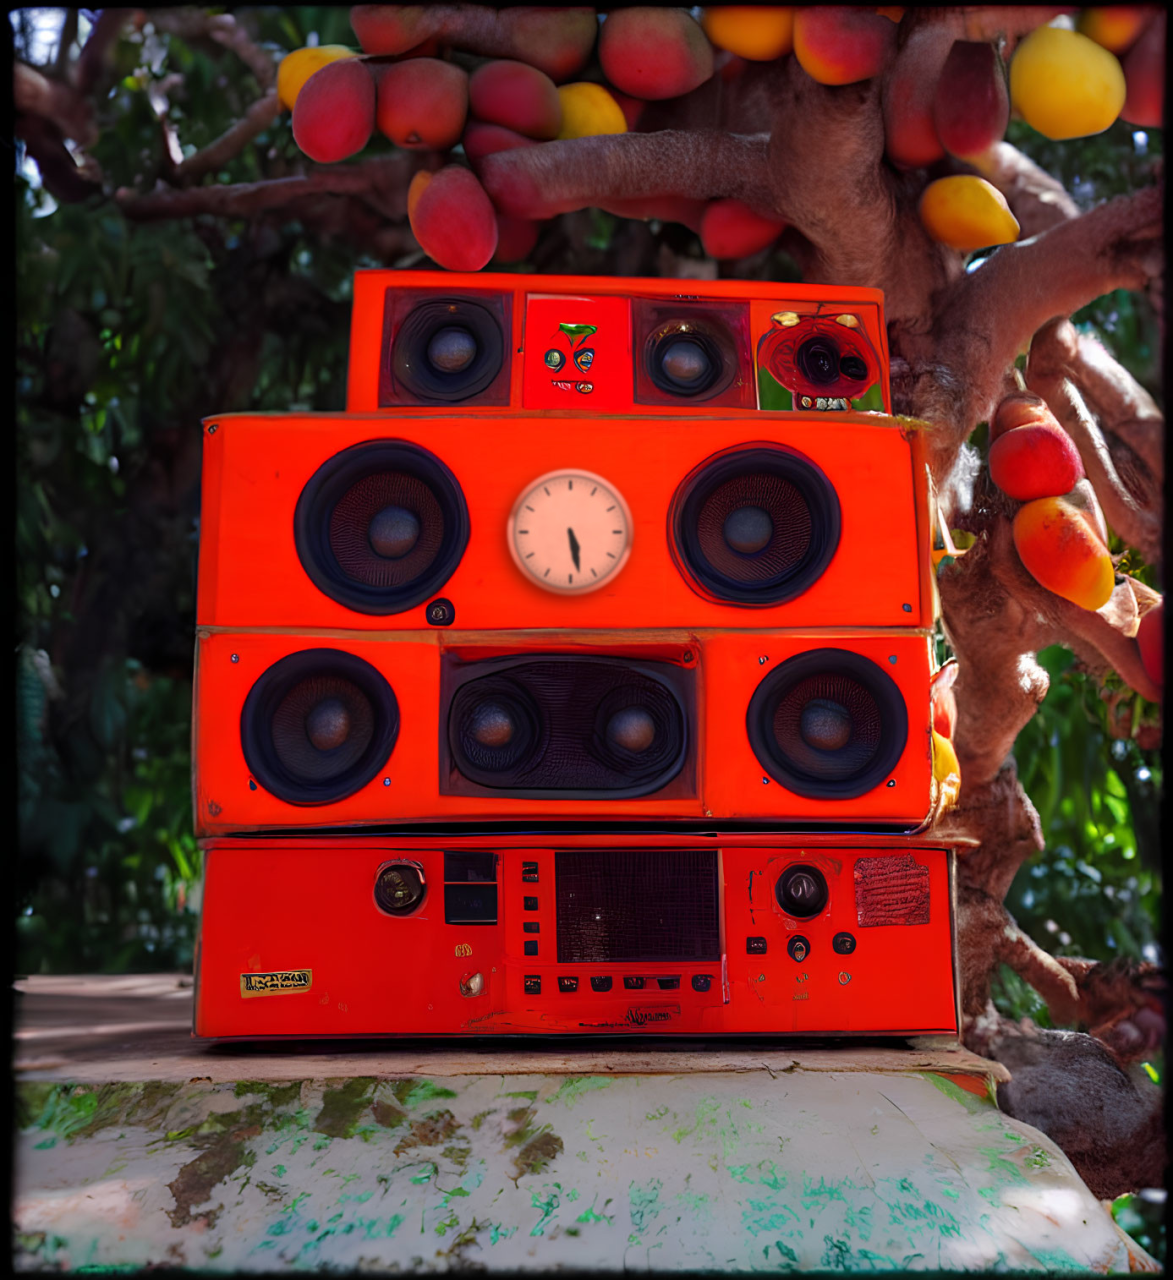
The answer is 5 h 28 min
